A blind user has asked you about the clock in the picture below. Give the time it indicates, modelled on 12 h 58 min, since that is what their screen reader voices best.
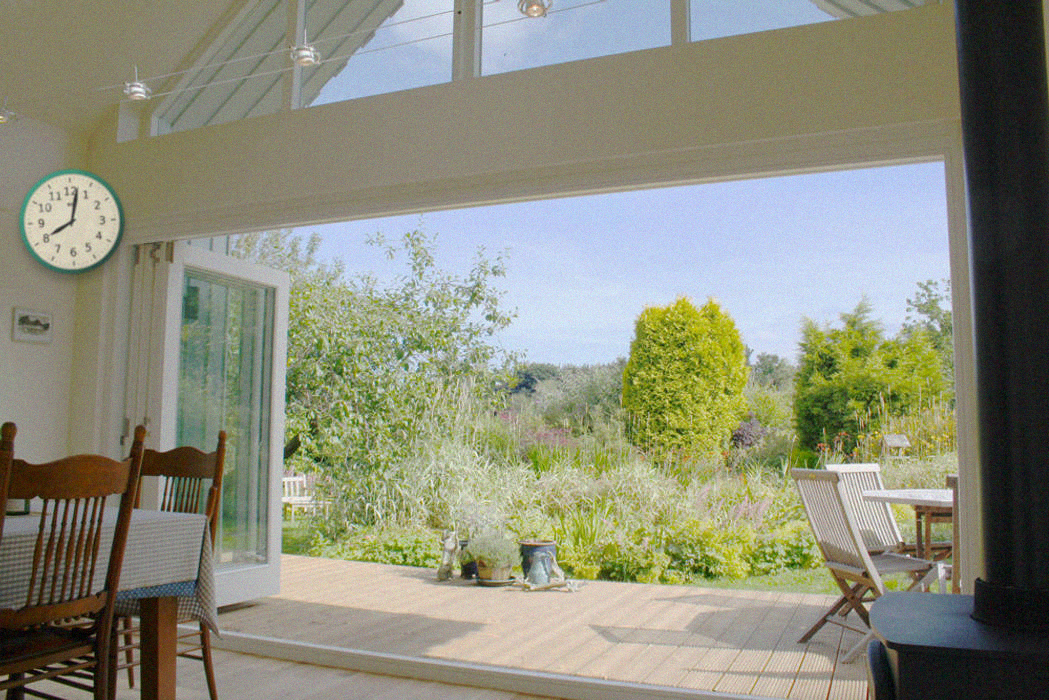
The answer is 8 h 02 min
